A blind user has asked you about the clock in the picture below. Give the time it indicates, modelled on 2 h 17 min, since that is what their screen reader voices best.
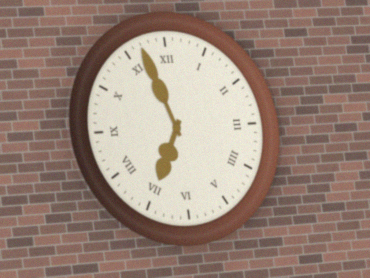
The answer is 6 h 57 min
